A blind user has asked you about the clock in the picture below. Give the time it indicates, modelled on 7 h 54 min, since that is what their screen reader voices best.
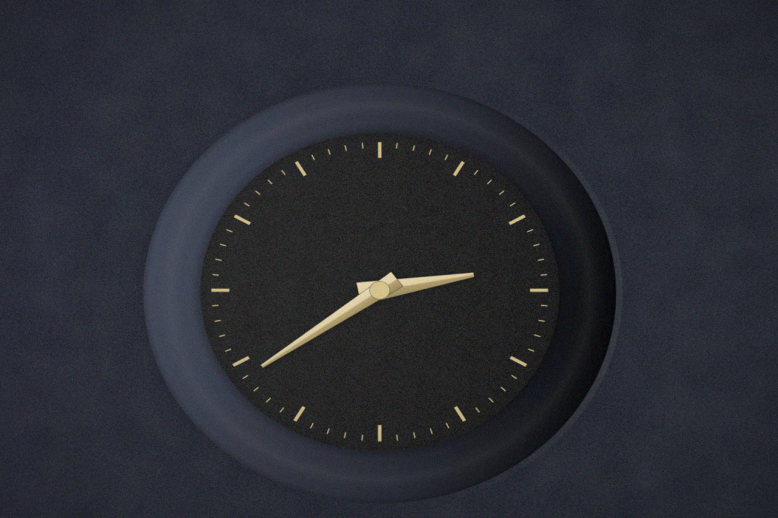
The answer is 2 h 39 min
